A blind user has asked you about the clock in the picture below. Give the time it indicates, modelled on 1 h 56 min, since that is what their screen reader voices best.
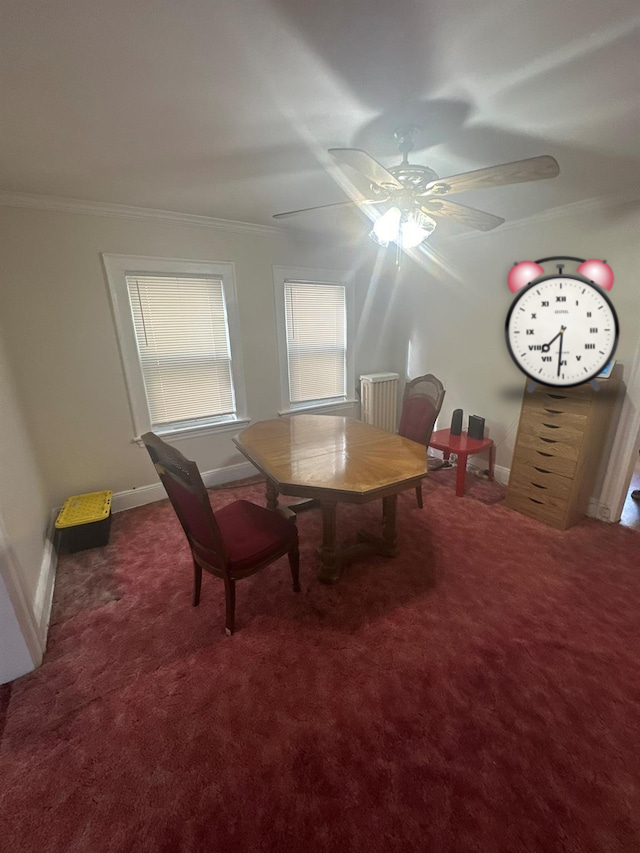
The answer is 7 h 31 min
